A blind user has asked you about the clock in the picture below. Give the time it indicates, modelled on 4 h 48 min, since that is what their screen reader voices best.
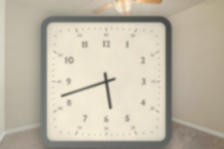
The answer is 5 h 42 min
